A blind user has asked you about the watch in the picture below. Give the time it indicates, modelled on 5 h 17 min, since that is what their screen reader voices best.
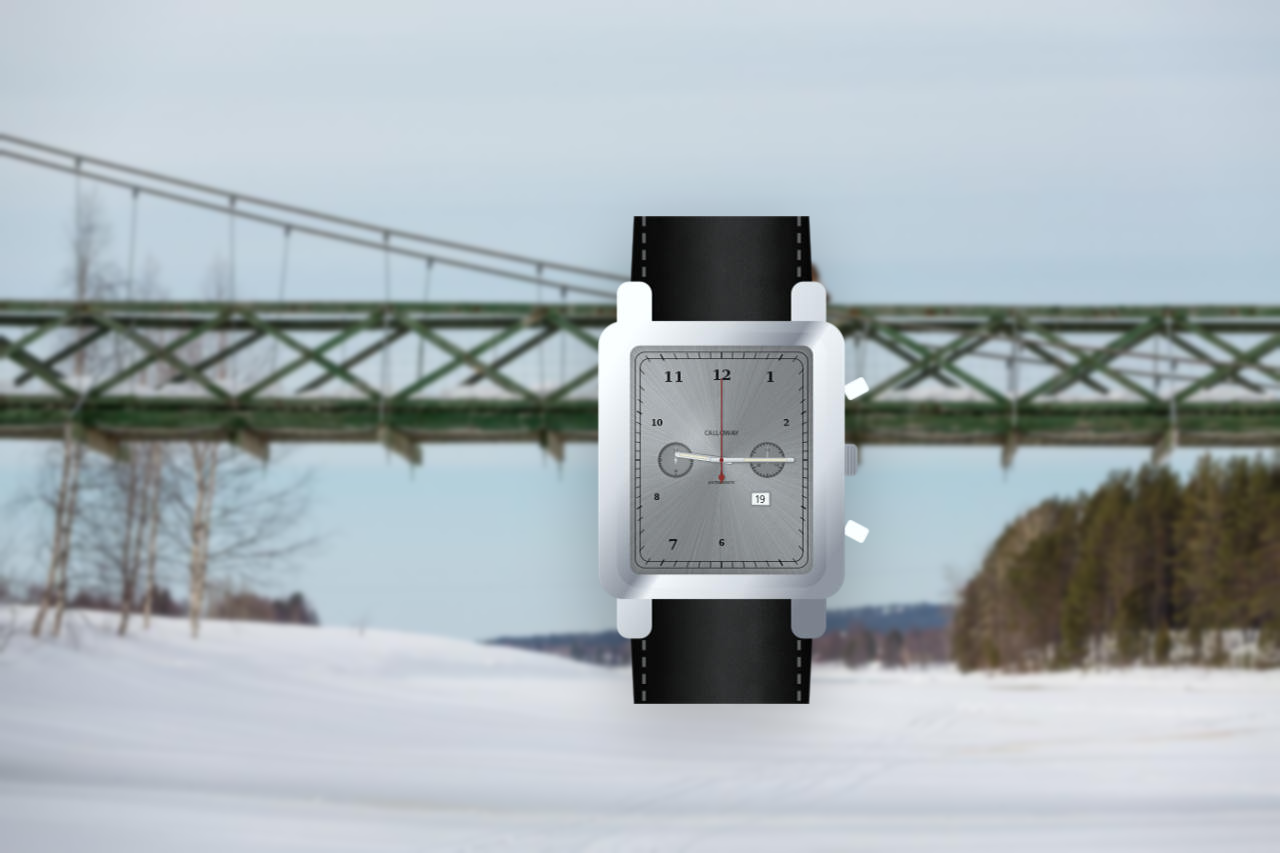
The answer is 9 h 15 min
